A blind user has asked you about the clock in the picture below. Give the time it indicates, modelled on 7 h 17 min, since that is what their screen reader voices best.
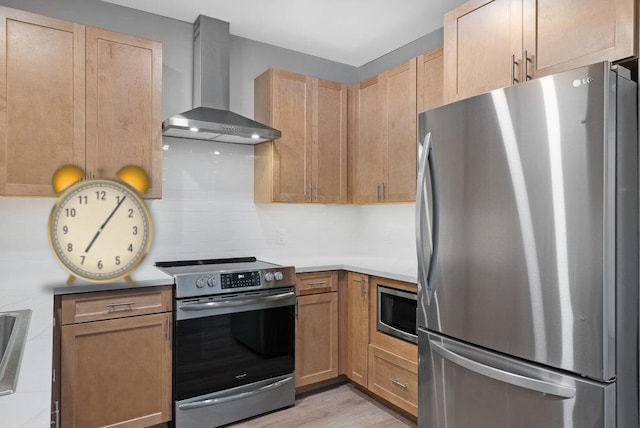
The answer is 7 h 06 min
